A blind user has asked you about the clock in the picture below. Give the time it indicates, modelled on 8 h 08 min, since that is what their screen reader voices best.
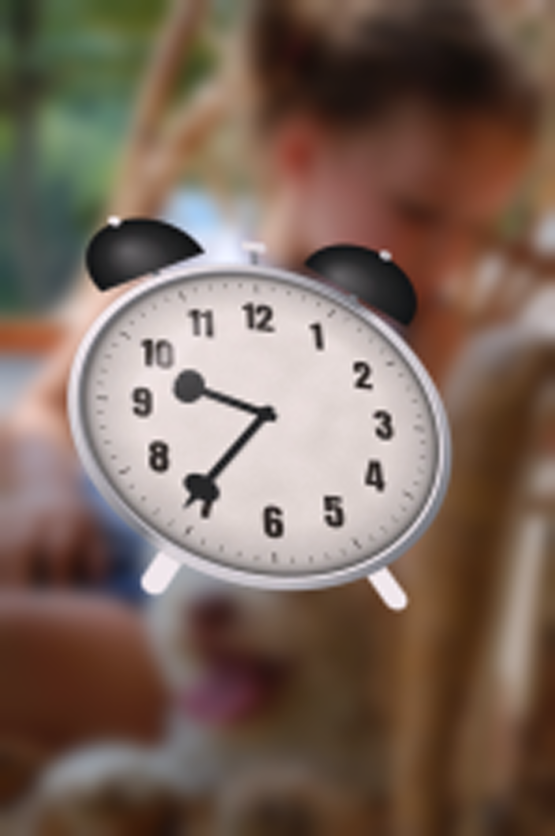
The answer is 9 h 36 min
